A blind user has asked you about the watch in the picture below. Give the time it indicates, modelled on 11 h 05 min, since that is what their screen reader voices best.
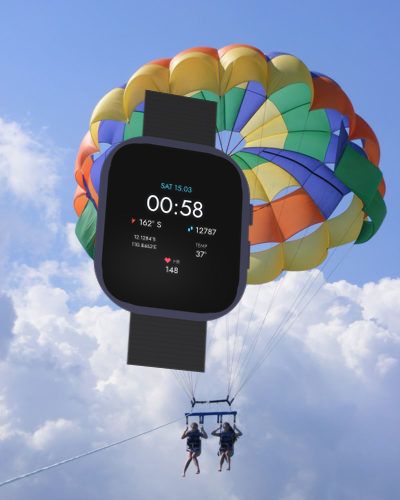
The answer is 0 h 58 min
